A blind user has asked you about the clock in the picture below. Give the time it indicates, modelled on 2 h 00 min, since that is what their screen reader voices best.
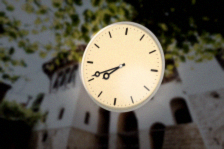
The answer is 7 h 41 min
